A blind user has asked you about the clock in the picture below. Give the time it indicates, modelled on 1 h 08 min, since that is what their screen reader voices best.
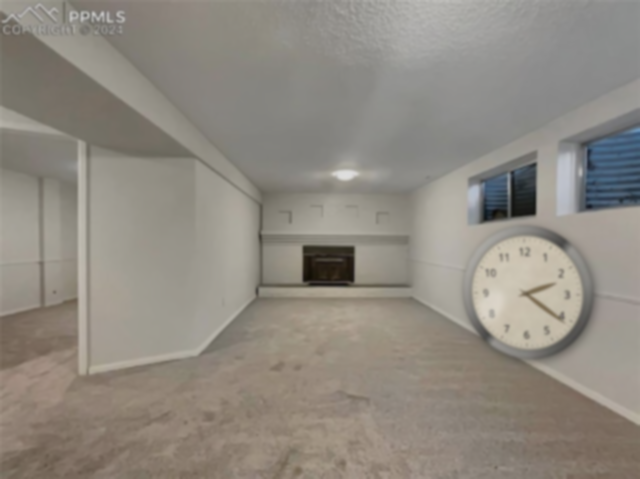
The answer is 2 h 21 min
